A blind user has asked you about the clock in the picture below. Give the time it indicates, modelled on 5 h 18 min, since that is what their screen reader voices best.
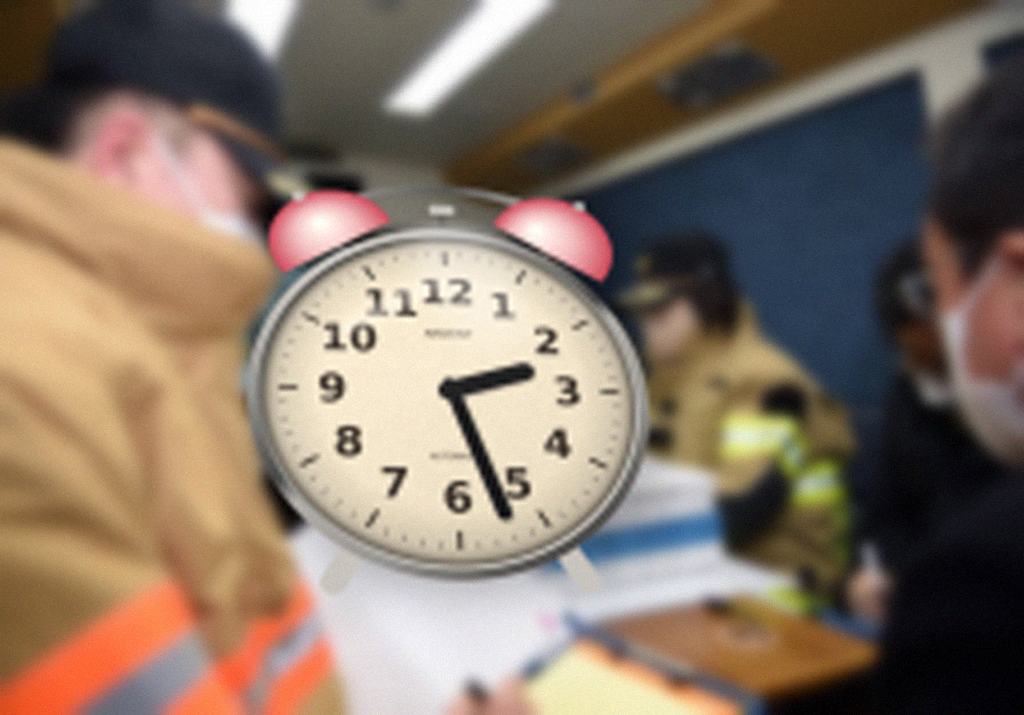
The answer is 2 h 27 min
